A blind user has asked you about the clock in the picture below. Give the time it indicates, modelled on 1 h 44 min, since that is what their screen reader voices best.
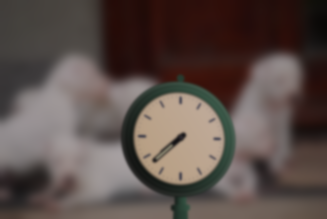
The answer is 7 h 38 min
